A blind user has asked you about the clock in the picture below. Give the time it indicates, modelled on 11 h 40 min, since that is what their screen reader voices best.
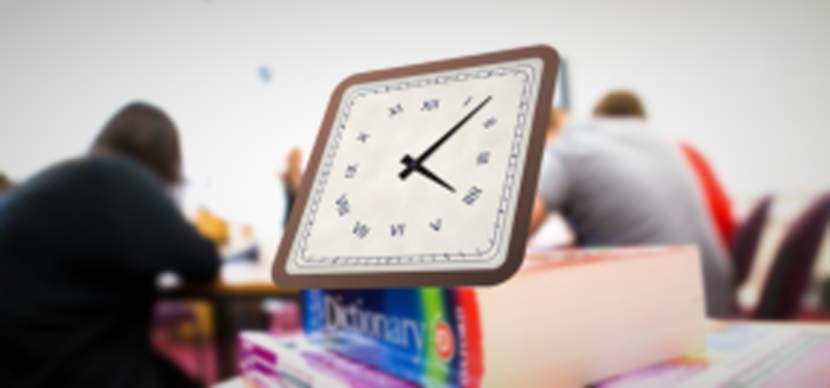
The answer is 4 h 07 min
